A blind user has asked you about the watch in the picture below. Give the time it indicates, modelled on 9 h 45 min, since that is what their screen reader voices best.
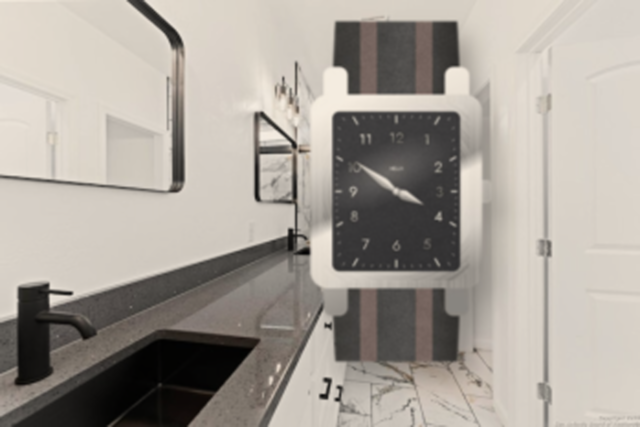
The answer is 3 h 51 min
